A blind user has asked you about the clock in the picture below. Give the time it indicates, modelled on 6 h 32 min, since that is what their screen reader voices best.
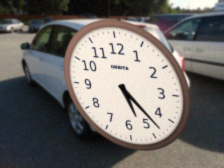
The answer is 5 h 23 min
